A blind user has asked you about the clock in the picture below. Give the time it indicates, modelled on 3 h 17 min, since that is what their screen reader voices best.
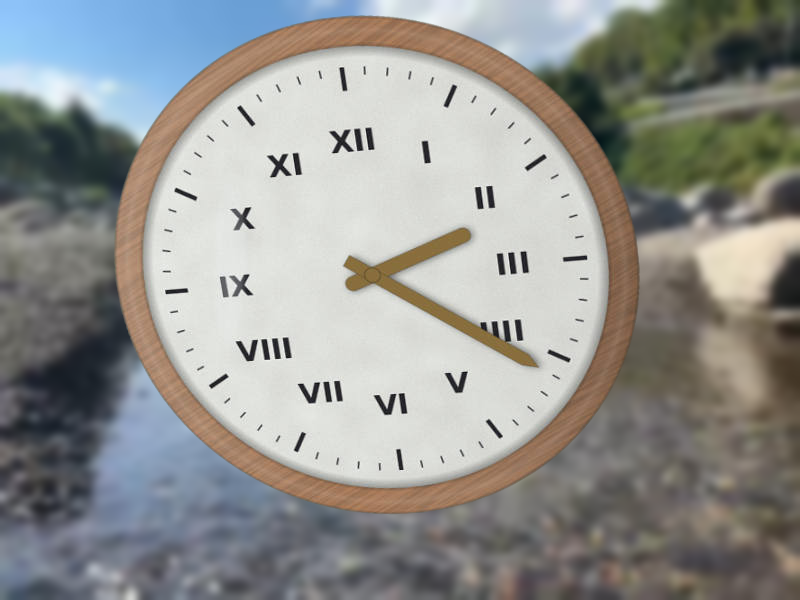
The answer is 2 h 21 min
